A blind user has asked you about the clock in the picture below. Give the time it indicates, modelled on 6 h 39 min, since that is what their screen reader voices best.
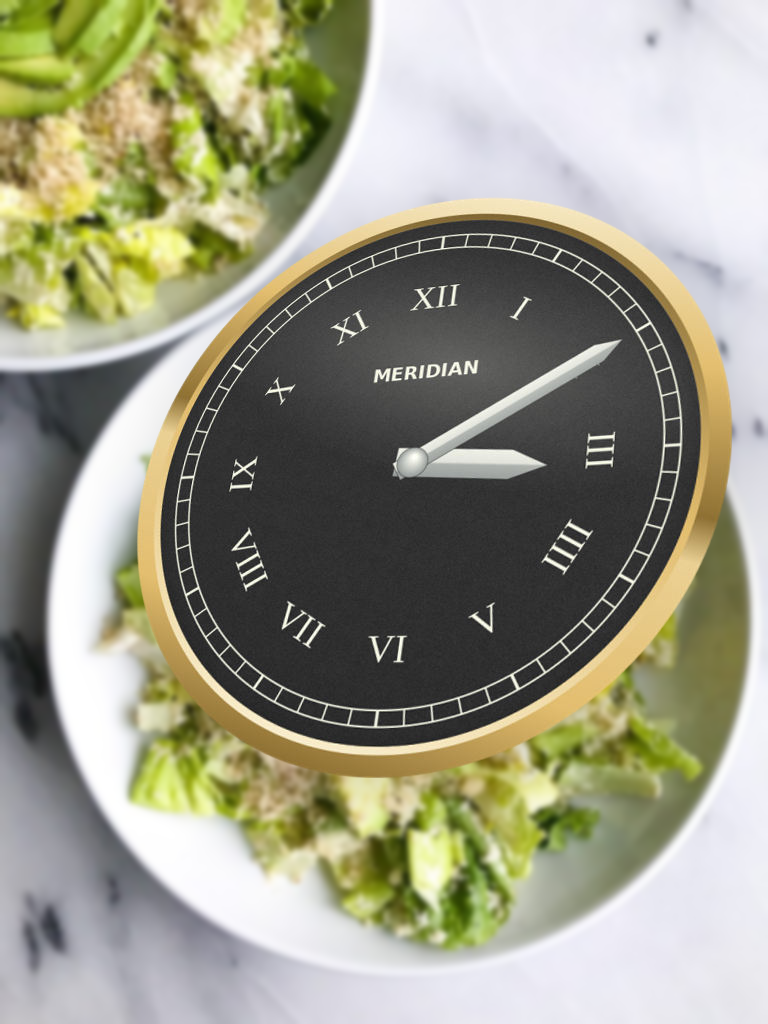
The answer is 3 h 10 min
